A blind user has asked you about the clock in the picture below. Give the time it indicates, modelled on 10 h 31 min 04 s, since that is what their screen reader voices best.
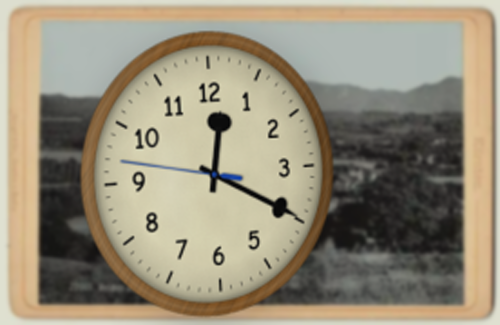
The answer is 12 h 19 min 47 s
